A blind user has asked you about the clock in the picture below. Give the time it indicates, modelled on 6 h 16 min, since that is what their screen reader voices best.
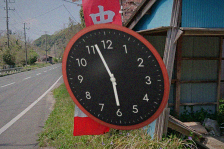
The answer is 5 h 57 min
